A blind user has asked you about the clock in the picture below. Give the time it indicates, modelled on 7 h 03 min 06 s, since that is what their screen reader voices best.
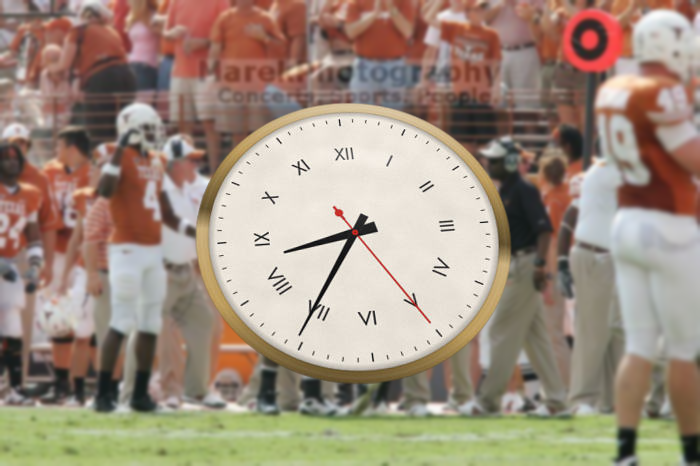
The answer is 8 h 35 min 25 s
